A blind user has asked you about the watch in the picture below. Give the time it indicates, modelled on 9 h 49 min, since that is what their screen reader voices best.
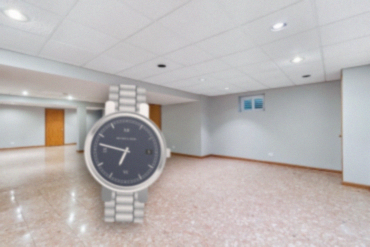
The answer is 6 h 47 min
